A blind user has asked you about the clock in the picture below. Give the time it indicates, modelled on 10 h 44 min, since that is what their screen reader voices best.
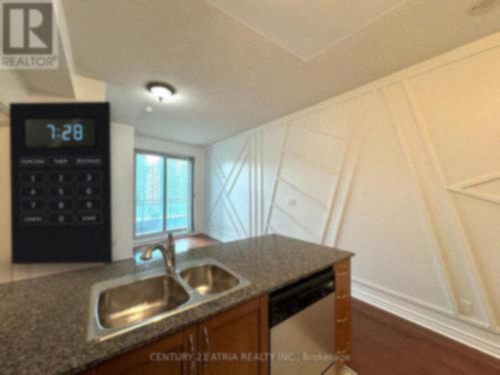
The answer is 7 h 28 min
